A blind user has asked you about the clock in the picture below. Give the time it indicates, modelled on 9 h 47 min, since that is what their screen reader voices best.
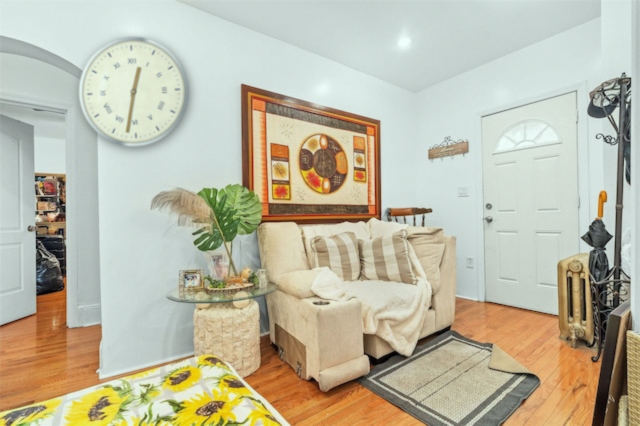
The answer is 12 h 32 min
